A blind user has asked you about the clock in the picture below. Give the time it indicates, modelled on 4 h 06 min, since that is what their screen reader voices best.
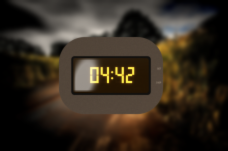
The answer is 4 h 42 min
